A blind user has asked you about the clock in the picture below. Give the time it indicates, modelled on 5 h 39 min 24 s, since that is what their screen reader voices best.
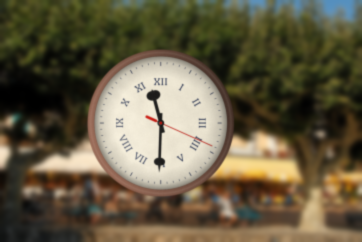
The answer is 11 h 30 min 19 s
